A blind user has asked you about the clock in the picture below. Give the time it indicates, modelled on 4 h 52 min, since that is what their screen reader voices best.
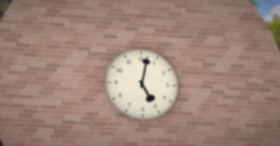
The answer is 5 h 02 min
